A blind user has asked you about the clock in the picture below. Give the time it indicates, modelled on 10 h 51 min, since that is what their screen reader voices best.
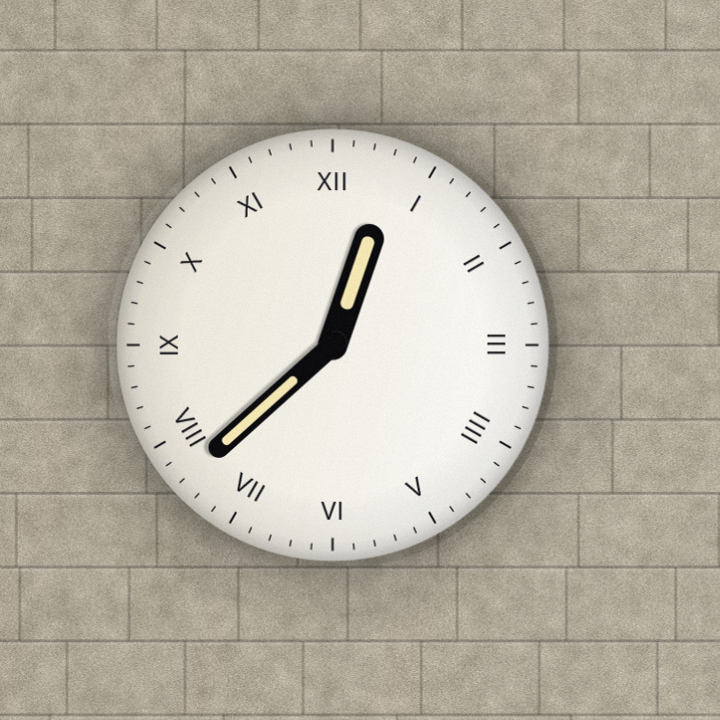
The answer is 12 h 38 min
